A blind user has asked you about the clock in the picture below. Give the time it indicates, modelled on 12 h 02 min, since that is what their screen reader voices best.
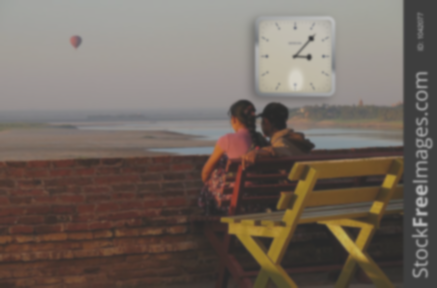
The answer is 3 h 07 min
